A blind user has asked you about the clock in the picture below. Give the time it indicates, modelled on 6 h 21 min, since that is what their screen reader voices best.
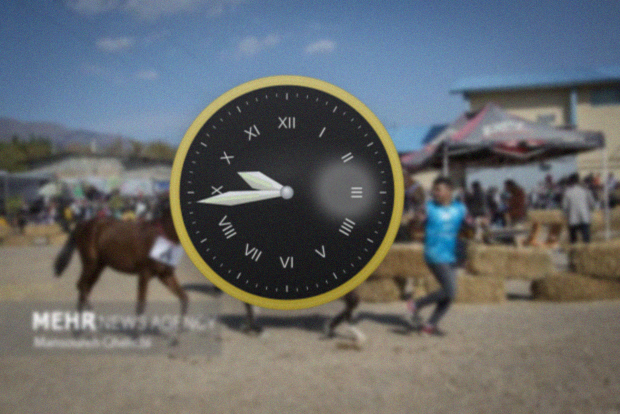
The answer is 9 h 44 min
